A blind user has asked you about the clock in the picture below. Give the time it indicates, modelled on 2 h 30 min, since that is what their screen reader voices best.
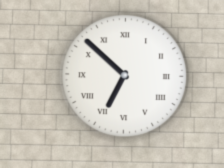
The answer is 6 h 52 min
